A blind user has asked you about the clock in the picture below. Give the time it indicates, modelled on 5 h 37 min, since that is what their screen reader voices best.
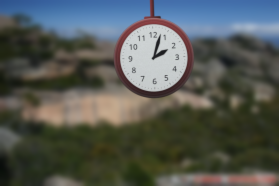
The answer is 2 h 03 min
